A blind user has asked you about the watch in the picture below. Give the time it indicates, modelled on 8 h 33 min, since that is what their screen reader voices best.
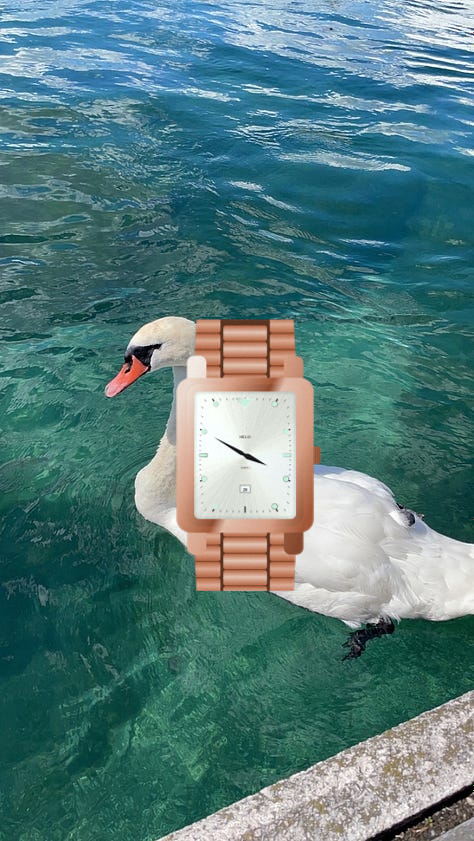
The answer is 3 h 50 min
